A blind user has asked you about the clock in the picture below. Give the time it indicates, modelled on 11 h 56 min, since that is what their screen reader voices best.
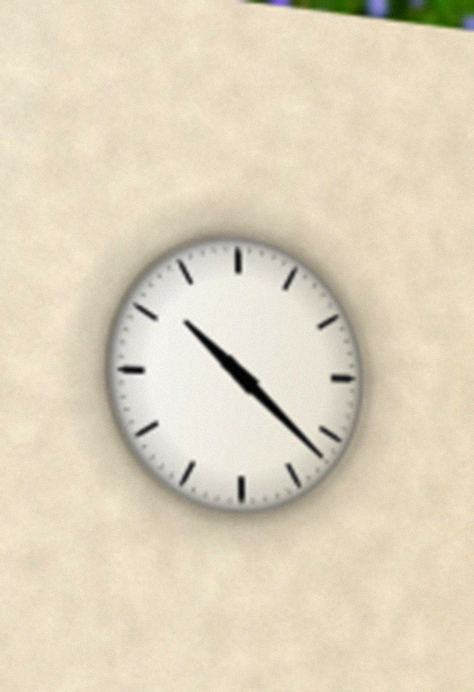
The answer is 10 h 22 min
